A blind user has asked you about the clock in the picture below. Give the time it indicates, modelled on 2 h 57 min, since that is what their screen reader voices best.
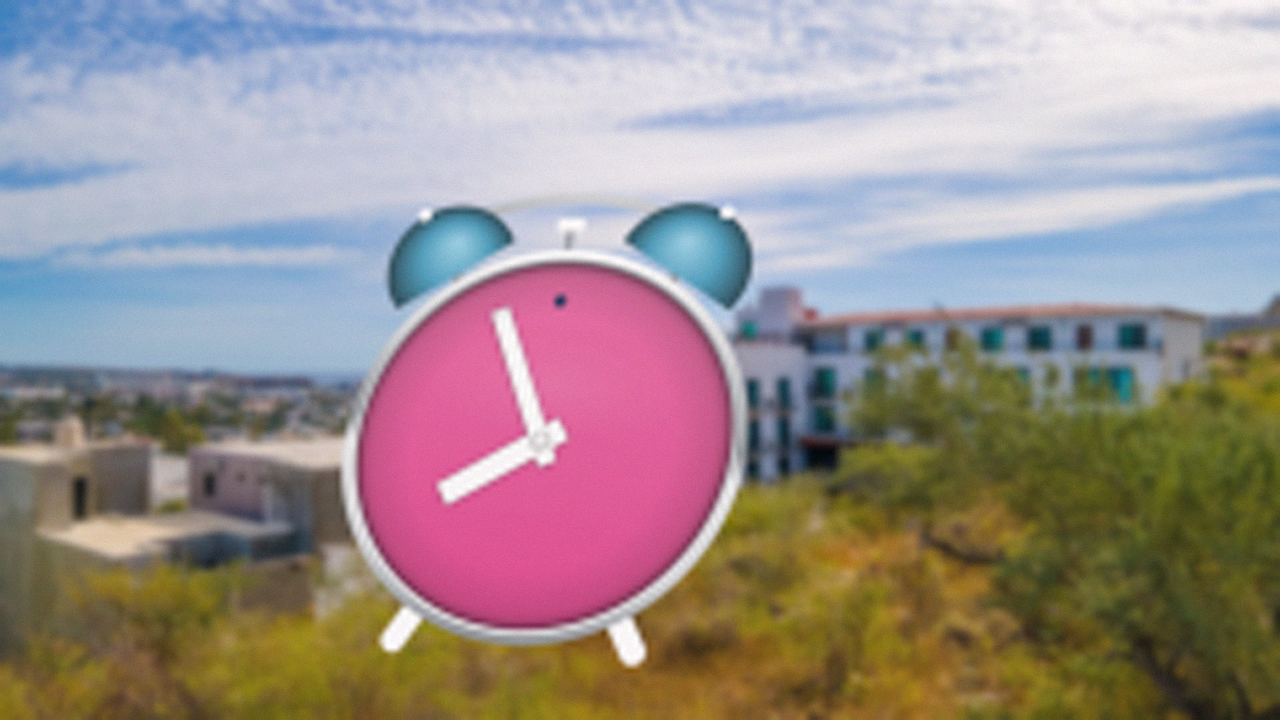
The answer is 7 h 56 min
